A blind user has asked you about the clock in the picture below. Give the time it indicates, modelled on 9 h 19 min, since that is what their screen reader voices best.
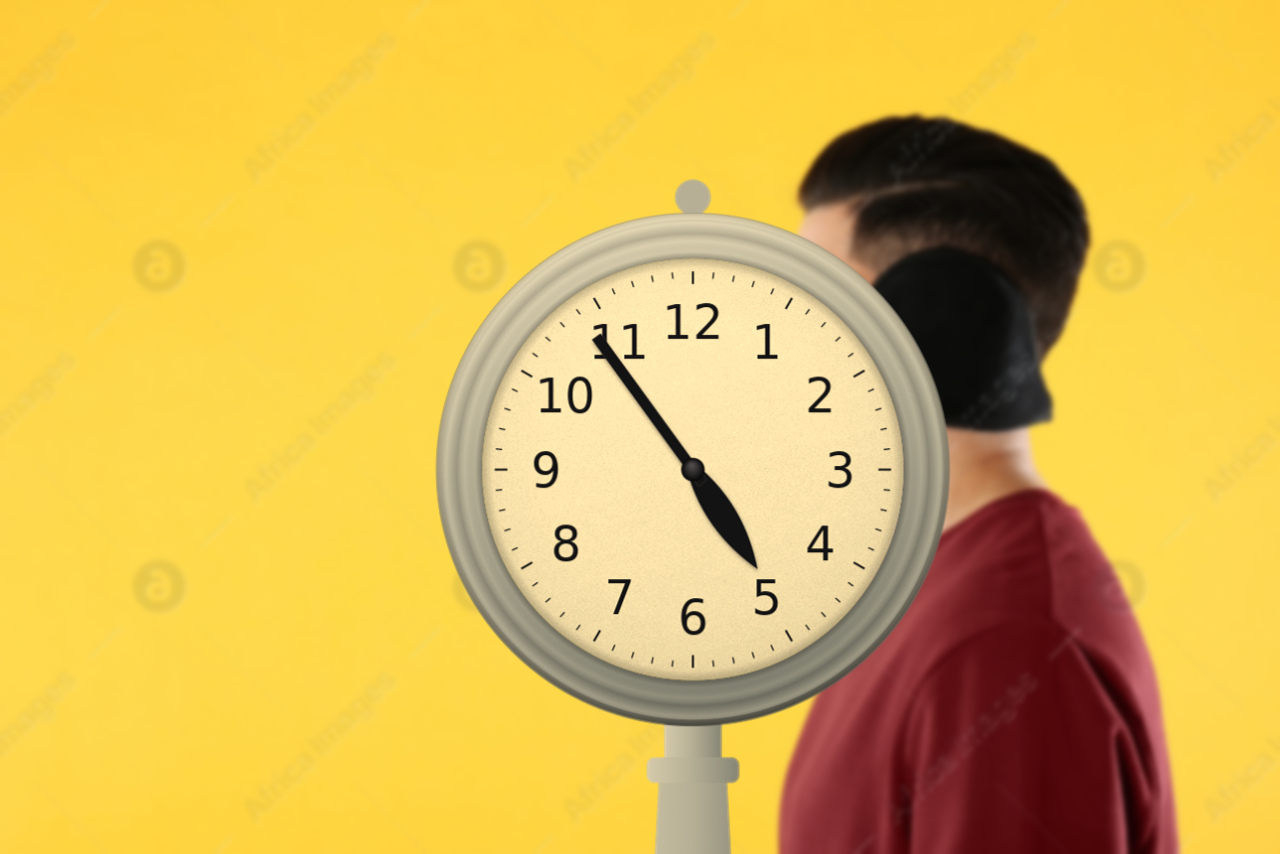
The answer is 4 h 54 min
